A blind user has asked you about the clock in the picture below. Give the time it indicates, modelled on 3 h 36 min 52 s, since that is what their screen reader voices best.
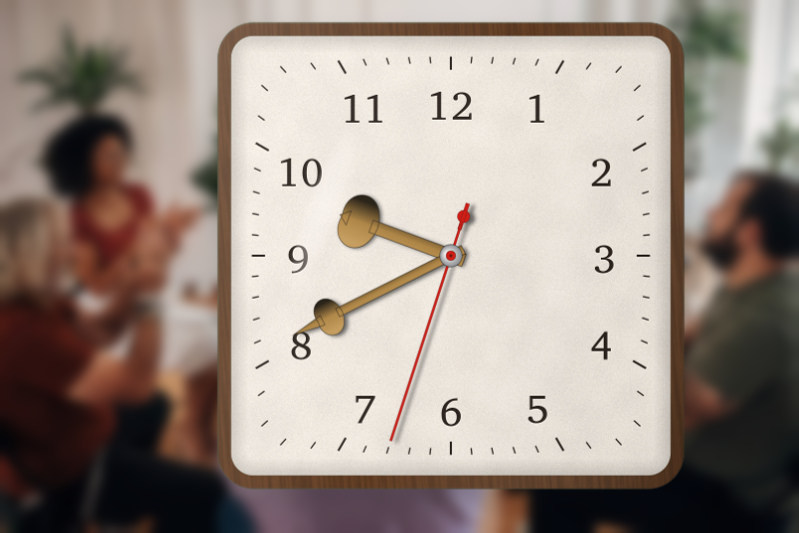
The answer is 9 h 40 min 33 s
